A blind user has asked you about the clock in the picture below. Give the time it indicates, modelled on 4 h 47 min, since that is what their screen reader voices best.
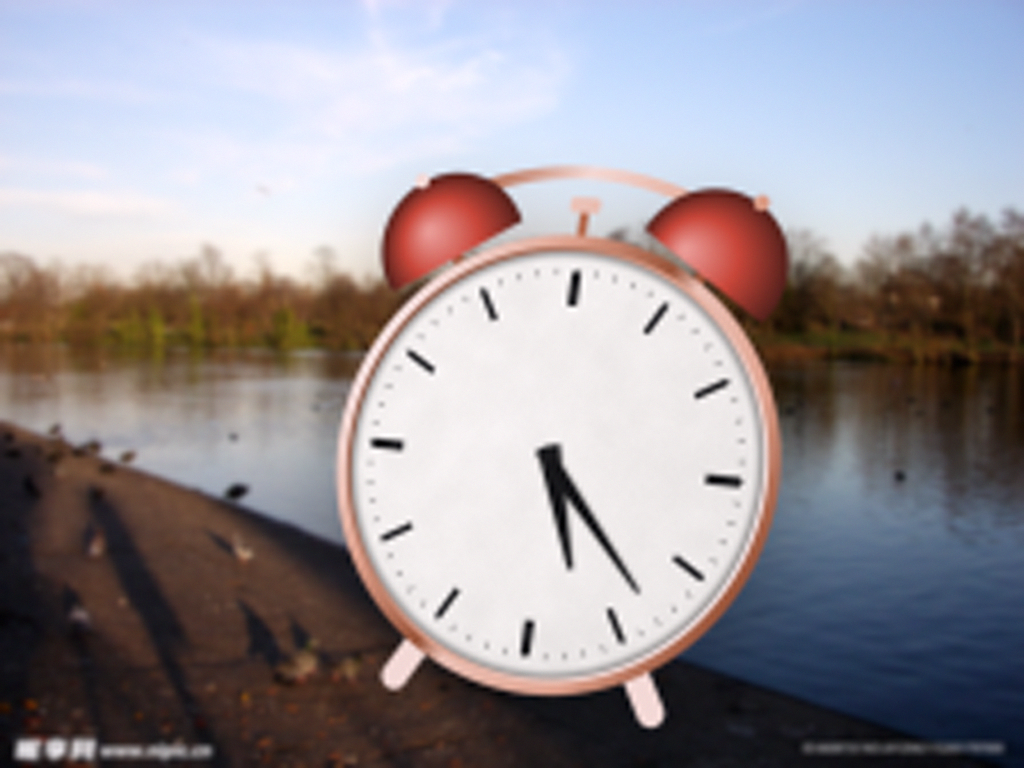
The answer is 5 h 23 min
